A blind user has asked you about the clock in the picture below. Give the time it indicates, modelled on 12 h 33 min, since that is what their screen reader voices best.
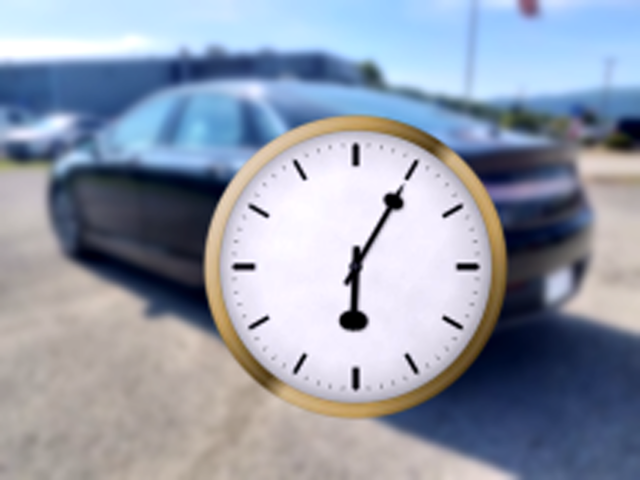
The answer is 6 h 05 min
